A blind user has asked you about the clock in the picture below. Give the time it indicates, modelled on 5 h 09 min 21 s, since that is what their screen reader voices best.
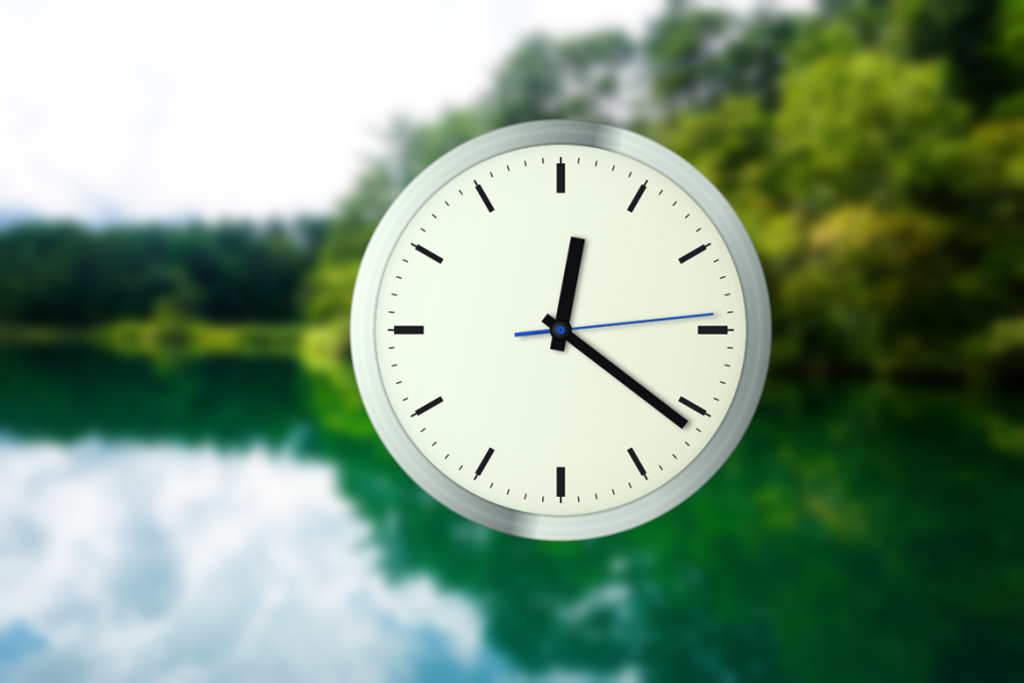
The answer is 12 h 21 min 14 s
